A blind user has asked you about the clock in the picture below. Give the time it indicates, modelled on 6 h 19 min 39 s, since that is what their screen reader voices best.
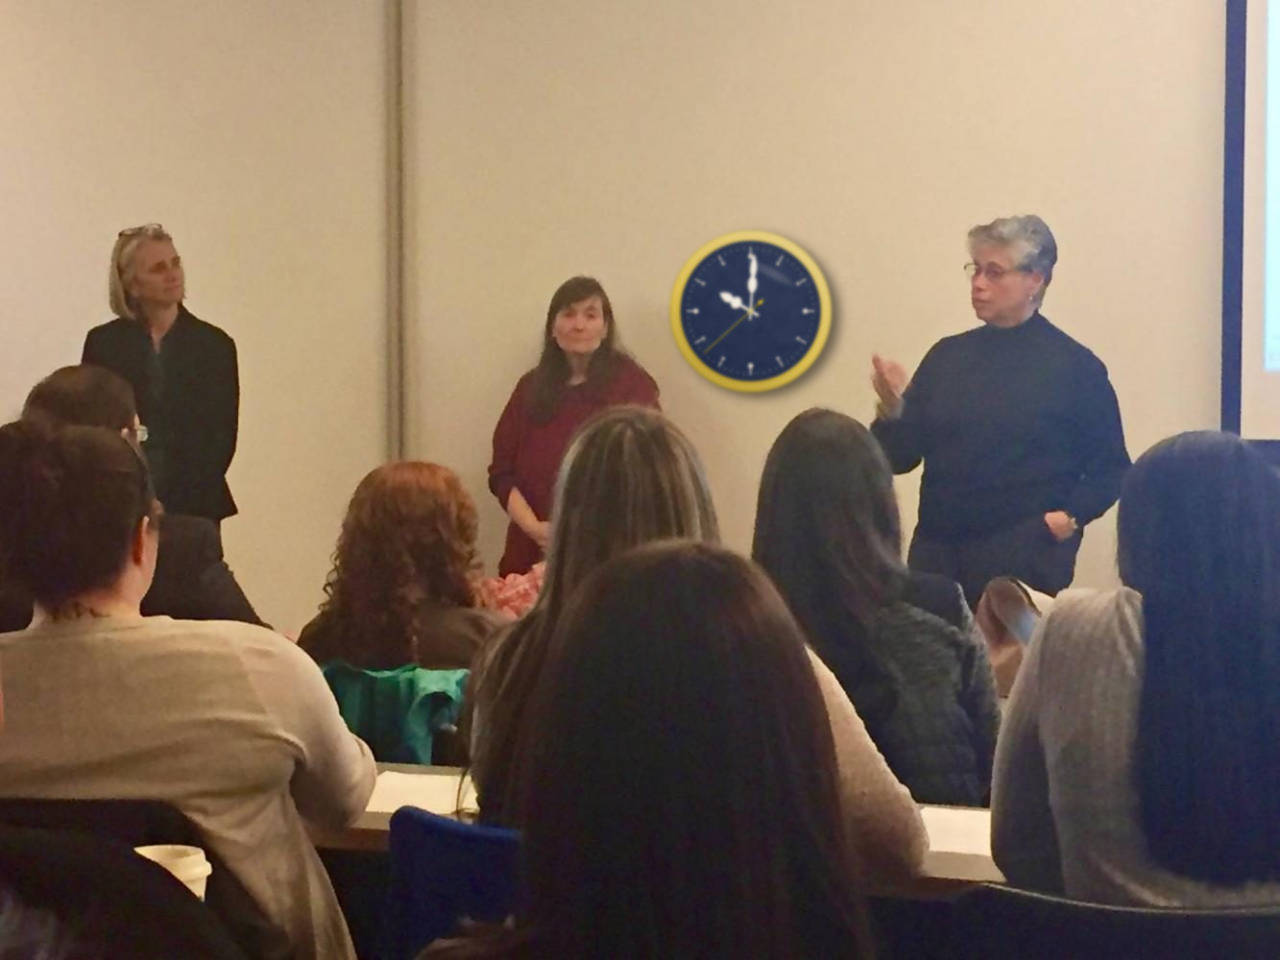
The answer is 10 h 00 min 38 s
